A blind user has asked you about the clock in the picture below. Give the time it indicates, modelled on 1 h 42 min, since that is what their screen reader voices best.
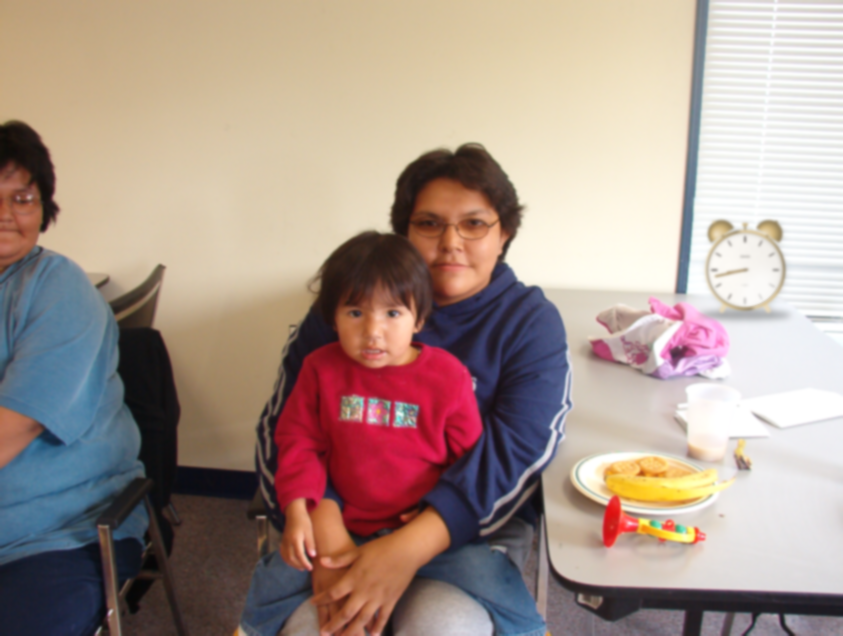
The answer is 8 h 43 min
